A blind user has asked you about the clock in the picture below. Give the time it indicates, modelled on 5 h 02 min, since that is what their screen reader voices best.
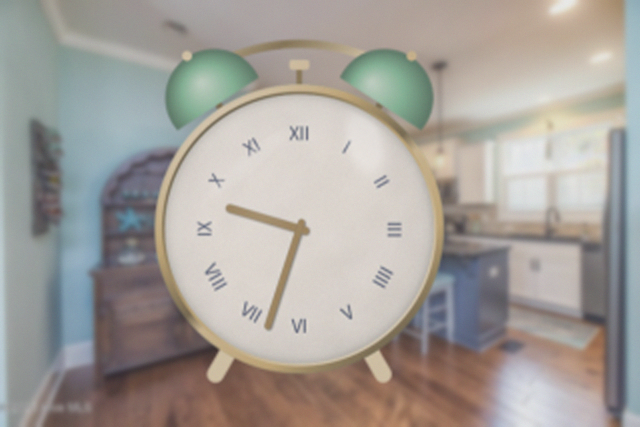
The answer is 9 h 33 min
